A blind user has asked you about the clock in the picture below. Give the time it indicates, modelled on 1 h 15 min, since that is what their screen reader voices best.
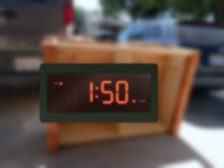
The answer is 1 h 50 min
